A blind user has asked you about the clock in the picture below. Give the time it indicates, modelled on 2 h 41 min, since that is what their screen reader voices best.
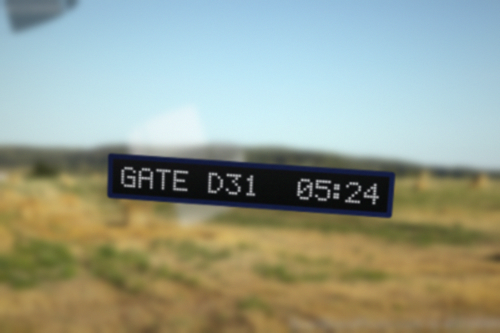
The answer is 5 h 24 min
